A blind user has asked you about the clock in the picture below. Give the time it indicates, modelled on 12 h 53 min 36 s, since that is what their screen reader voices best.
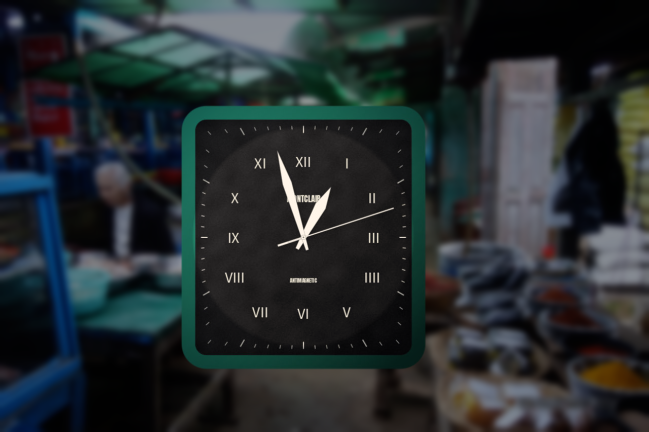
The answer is 12 h 57 min 12 s
